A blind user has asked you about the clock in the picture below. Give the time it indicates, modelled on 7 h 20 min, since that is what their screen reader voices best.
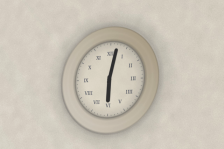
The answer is 6 h 02 min
